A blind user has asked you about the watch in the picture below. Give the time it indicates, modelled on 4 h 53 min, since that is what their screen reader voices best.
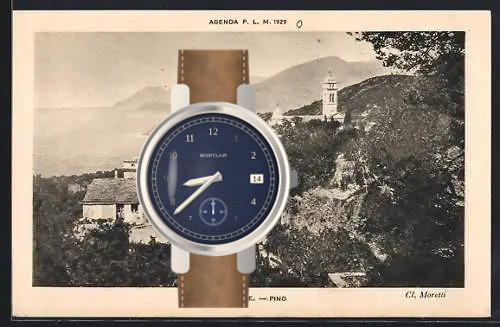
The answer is 8 h 38 min
